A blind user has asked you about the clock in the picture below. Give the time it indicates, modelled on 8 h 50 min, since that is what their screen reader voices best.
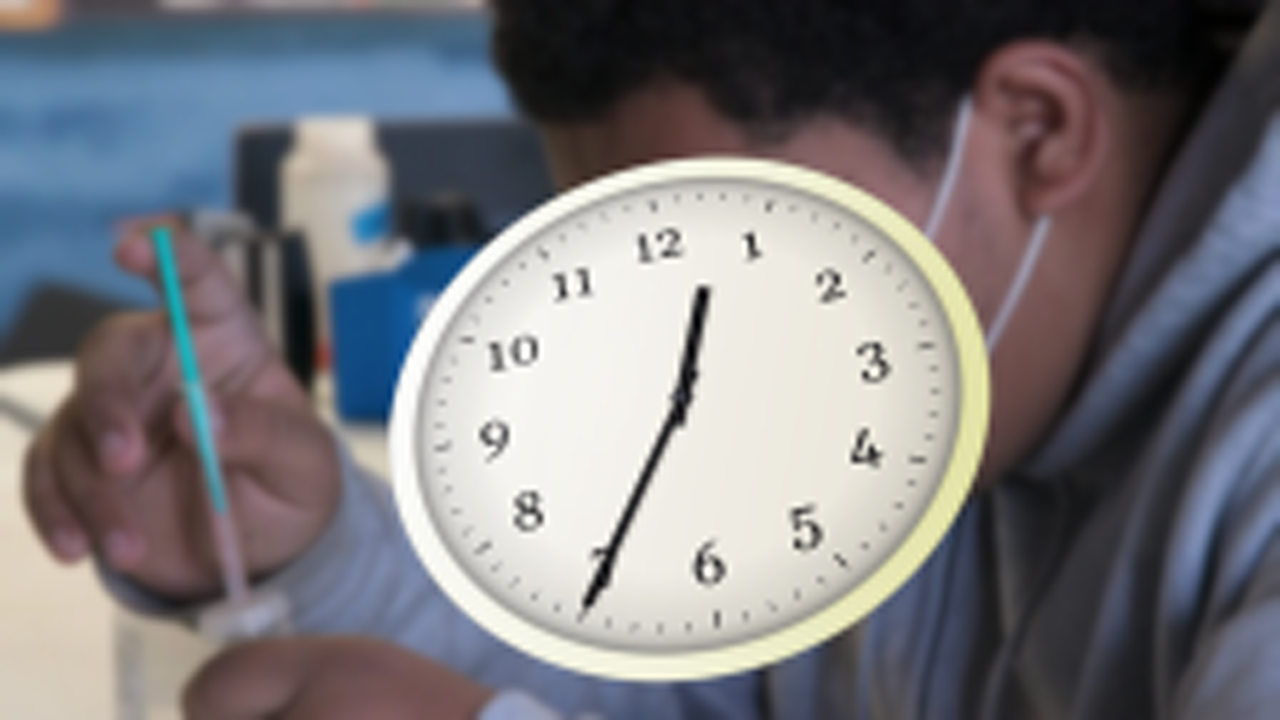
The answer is 12 h 35 min
